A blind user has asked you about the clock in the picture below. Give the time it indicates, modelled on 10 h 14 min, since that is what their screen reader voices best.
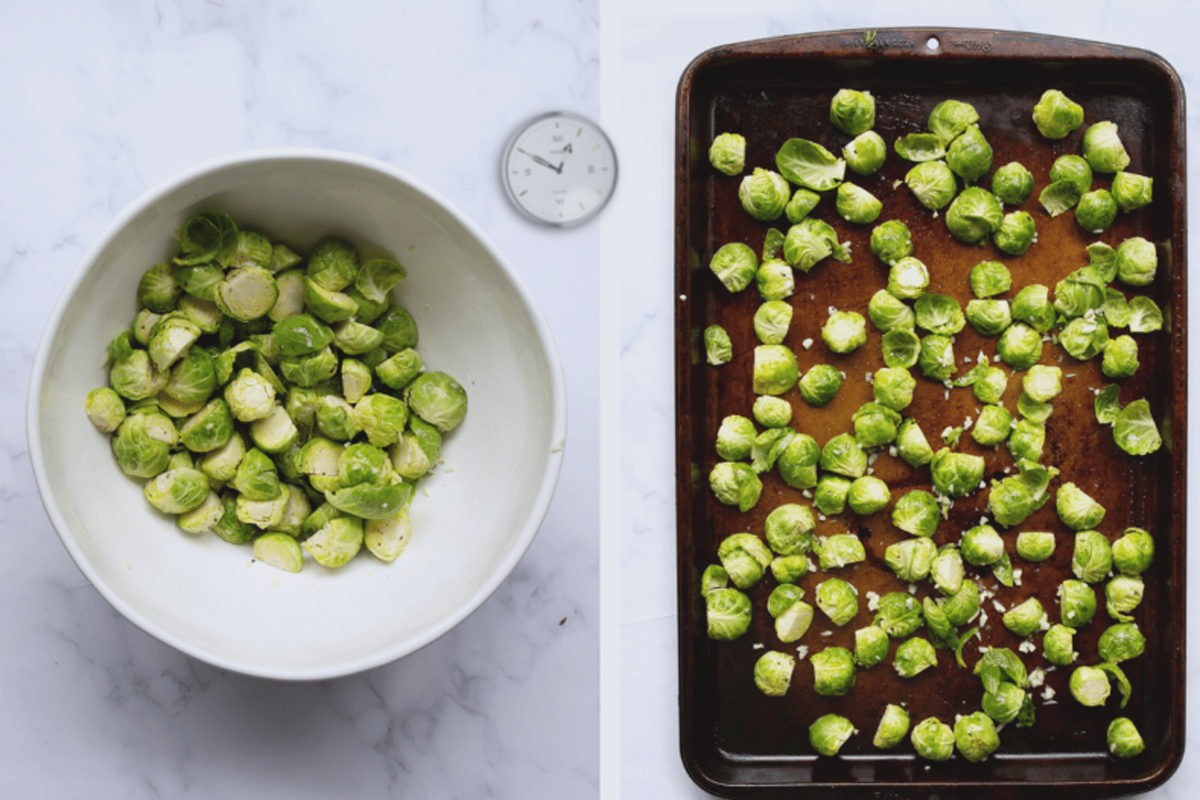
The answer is 12 h 50 min
